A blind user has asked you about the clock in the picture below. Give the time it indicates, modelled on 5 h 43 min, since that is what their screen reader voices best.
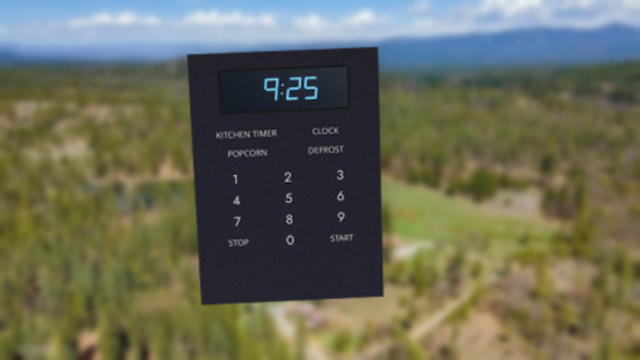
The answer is 9 h 25 min
